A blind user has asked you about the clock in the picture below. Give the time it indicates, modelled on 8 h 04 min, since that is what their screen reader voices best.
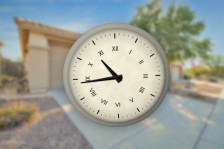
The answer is 10 h 44 min
